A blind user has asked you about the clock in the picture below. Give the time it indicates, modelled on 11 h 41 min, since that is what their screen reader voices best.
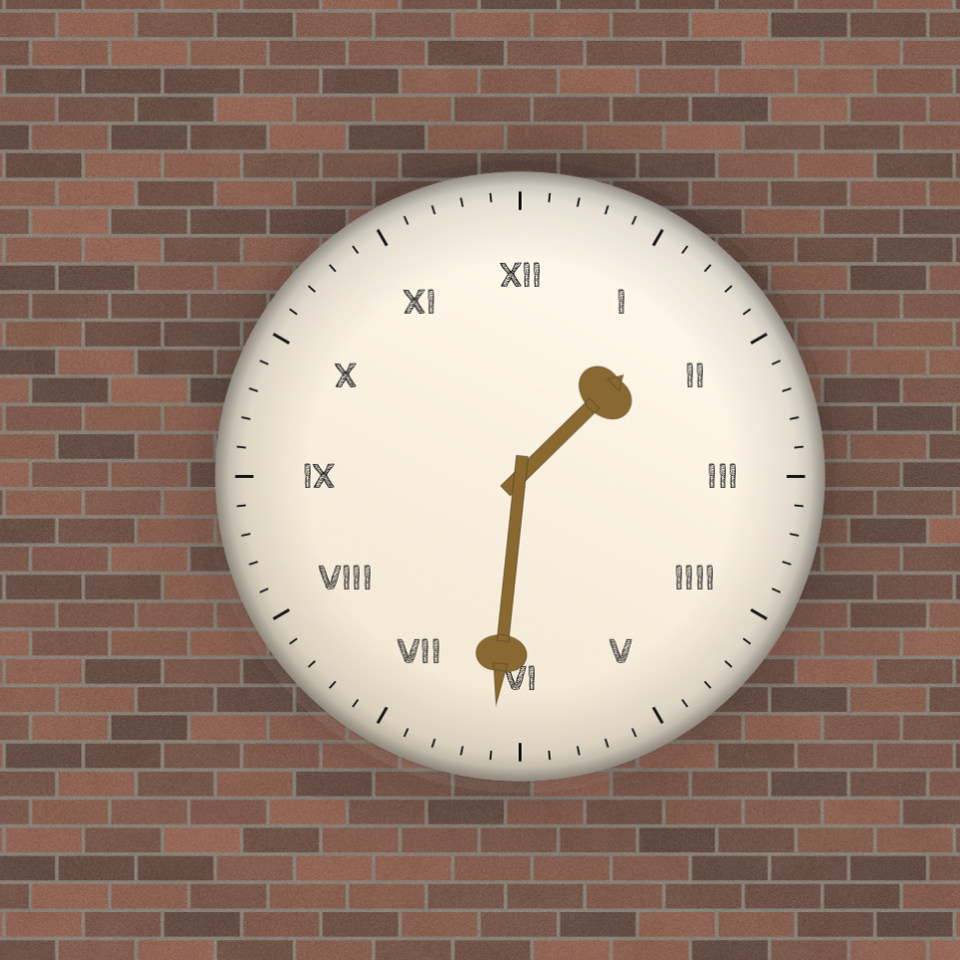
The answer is 1 h 31 min
